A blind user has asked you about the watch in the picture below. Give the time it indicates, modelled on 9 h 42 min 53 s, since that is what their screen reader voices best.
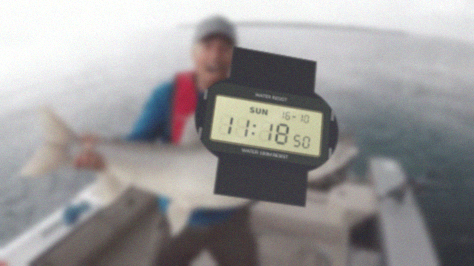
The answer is 11 h 18 min 50 s
